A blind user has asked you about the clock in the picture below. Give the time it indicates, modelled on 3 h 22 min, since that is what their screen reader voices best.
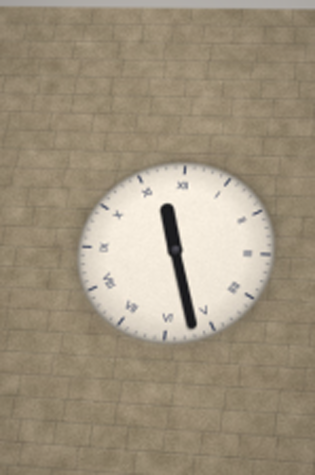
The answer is 11 h 27 min
